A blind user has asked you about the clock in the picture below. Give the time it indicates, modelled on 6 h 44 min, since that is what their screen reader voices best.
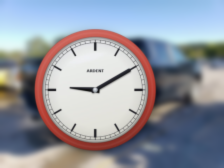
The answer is 9 h 10 min
